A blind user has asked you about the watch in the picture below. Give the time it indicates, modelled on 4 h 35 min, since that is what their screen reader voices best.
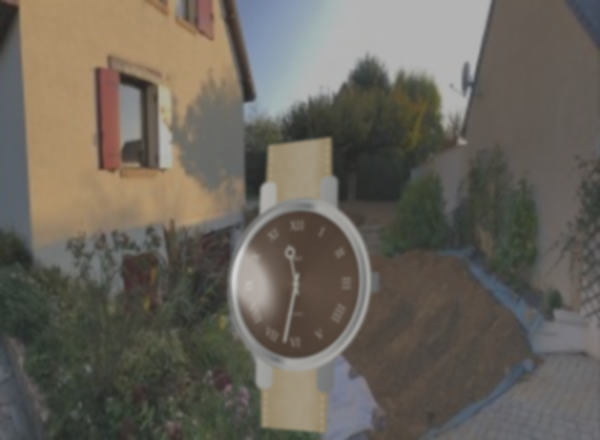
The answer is 11 h 32 min
